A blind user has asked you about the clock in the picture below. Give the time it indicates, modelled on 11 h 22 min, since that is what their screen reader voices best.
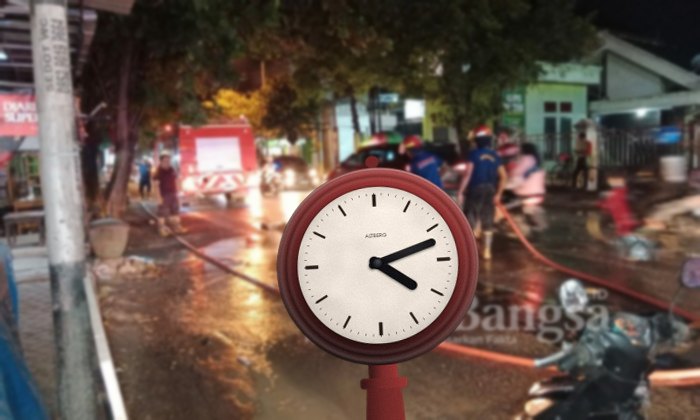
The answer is 4 h 12 min
